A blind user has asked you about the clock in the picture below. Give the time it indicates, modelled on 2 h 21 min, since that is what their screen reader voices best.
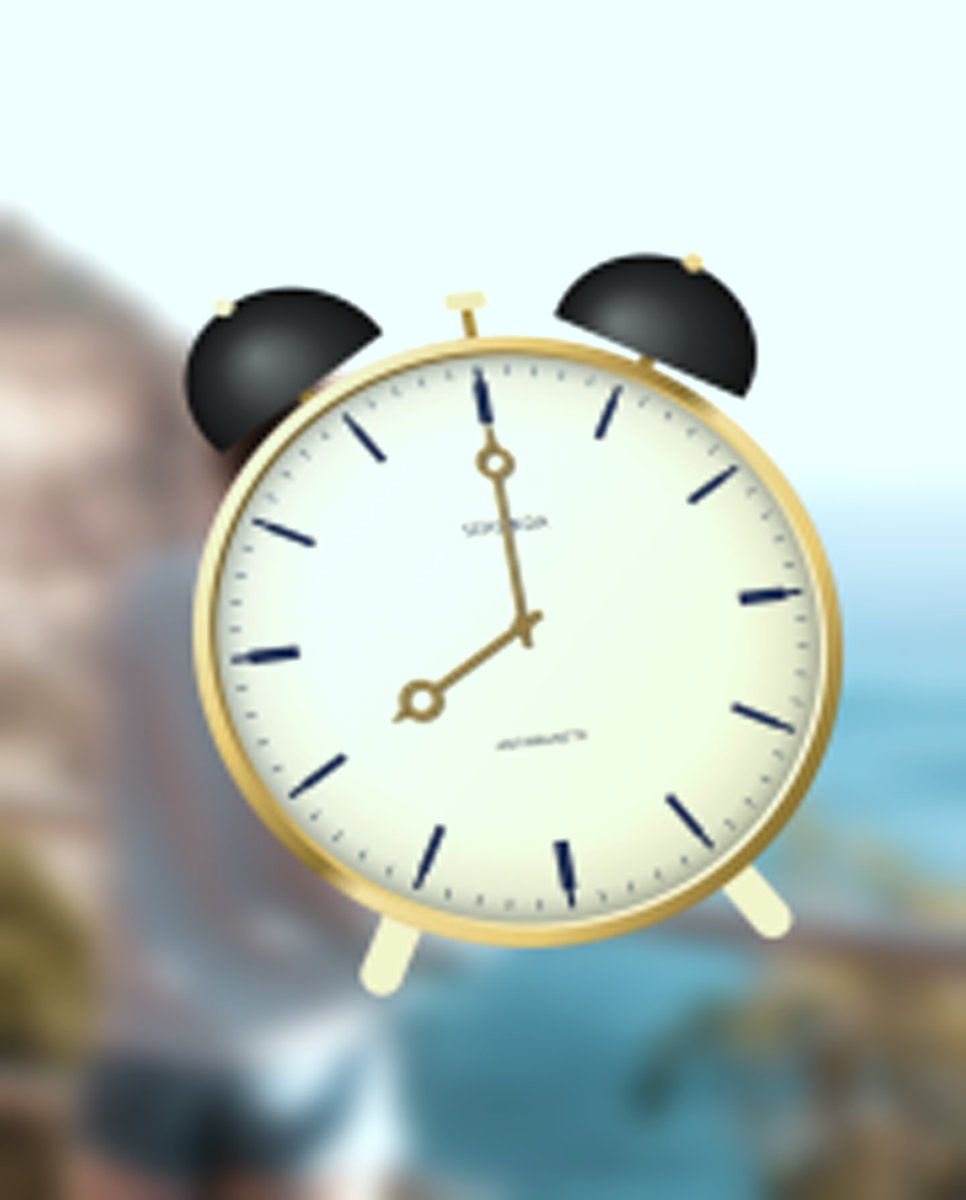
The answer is 8 h 00 min
